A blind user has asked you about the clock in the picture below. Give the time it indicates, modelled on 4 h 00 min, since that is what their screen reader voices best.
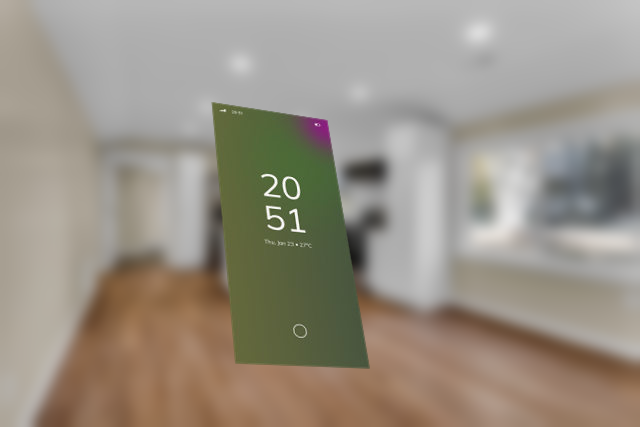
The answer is 20 h 51 min
